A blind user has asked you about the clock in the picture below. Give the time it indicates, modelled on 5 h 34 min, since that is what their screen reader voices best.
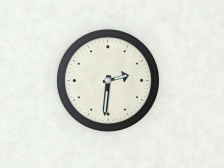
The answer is 2 h 31 min
